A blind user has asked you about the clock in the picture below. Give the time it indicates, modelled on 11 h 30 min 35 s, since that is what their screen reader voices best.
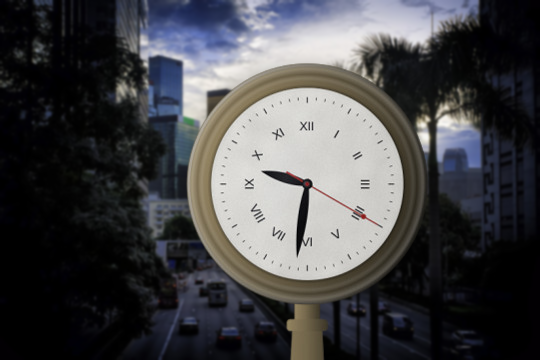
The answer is 9 h 31 min 20 s
